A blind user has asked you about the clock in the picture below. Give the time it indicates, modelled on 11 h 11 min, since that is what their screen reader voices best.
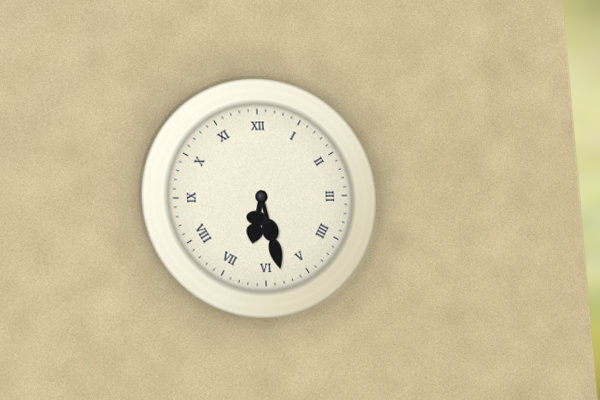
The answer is 6 h 28 min
